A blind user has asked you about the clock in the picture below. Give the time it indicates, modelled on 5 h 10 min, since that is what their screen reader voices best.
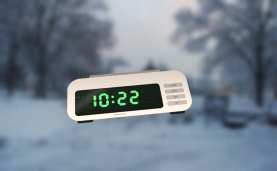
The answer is 10 h 22 min
